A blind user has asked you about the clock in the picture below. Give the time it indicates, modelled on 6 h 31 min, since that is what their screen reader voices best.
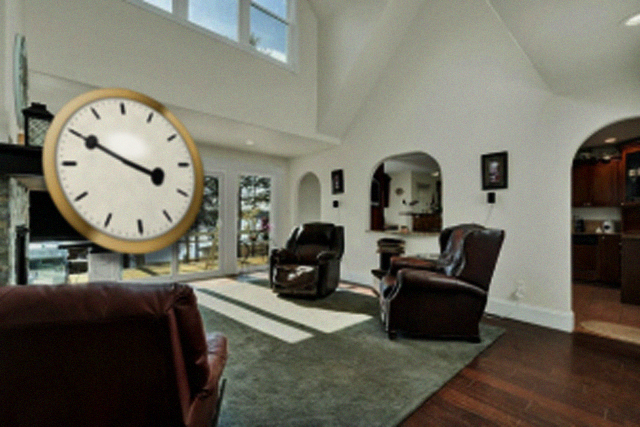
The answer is 3 h 50 min
